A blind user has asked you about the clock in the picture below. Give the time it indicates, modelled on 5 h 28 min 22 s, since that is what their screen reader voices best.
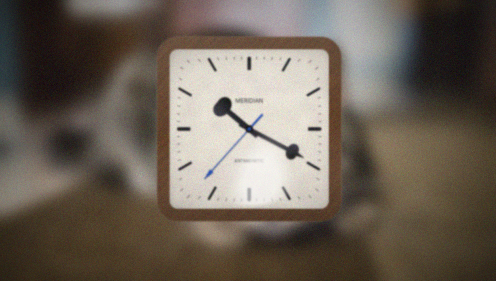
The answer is 10 h 19 min 37 s
